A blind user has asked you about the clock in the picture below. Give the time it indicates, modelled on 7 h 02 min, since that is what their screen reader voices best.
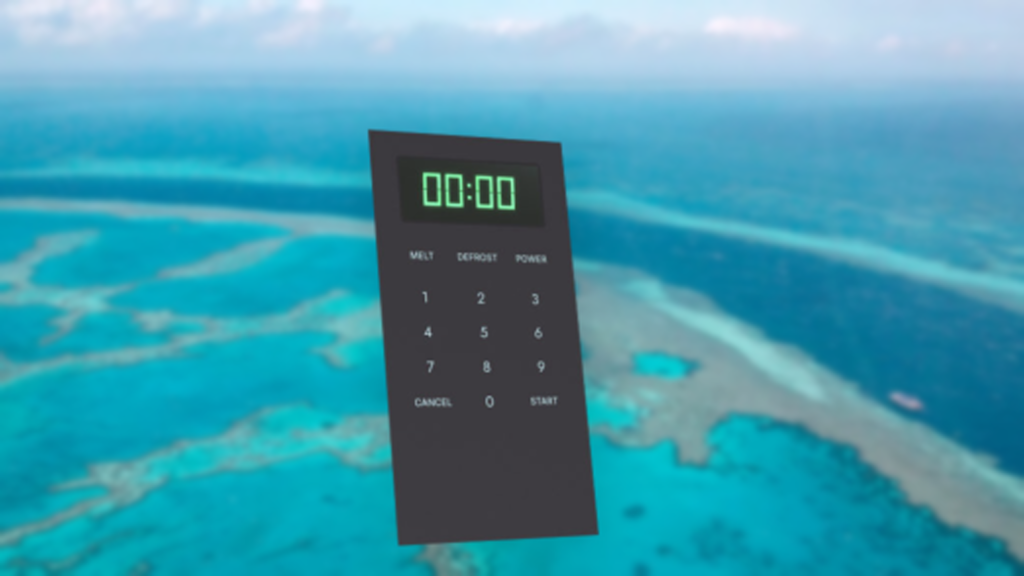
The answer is 0 h 00 min
